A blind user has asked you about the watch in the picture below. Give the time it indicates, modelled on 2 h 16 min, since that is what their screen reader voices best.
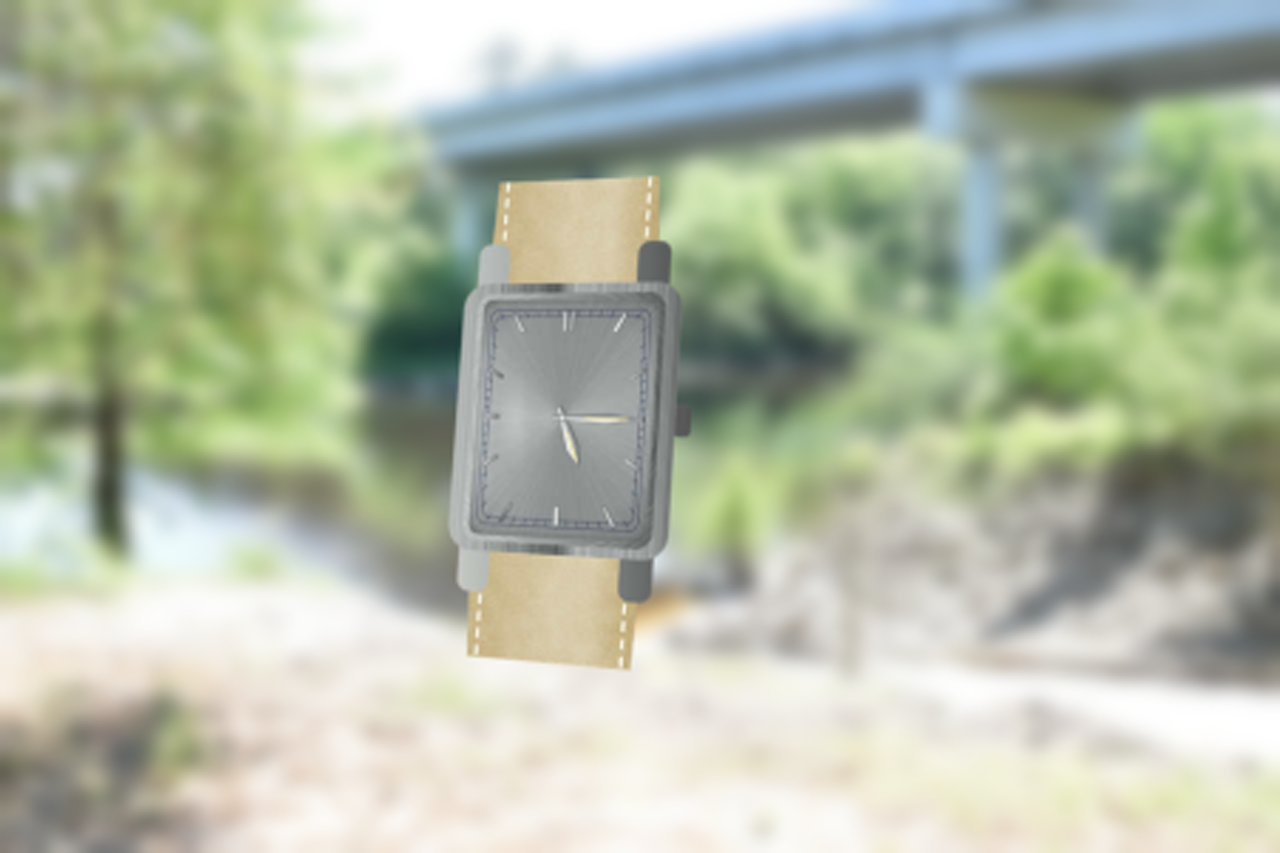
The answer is 5 h 15 min
